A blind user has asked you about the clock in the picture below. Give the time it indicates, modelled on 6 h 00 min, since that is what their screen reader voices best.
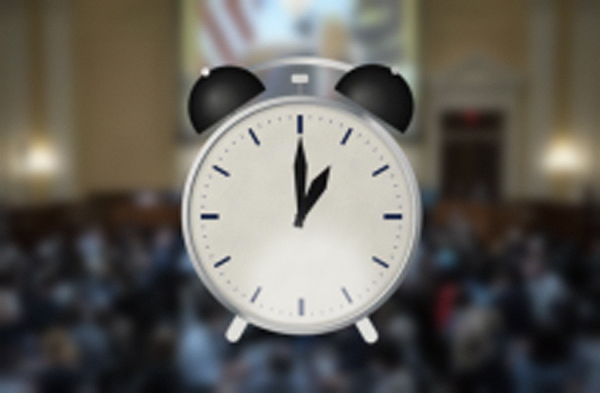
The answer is 1 h 00 min
